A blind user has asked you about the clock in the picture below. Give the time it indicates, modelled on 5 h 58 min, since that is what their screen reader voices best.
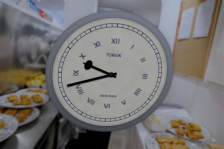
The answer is 9 h 42 min
